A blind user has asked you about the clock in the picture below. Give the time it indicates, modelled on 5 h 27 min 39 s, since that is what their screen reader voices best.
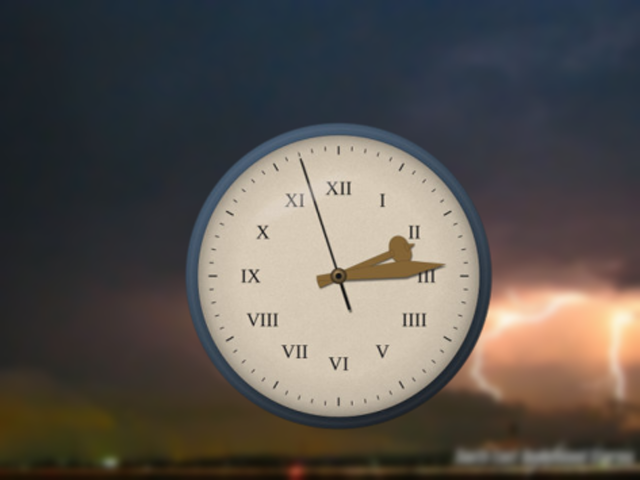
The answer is 2 h 13 min 57 s
